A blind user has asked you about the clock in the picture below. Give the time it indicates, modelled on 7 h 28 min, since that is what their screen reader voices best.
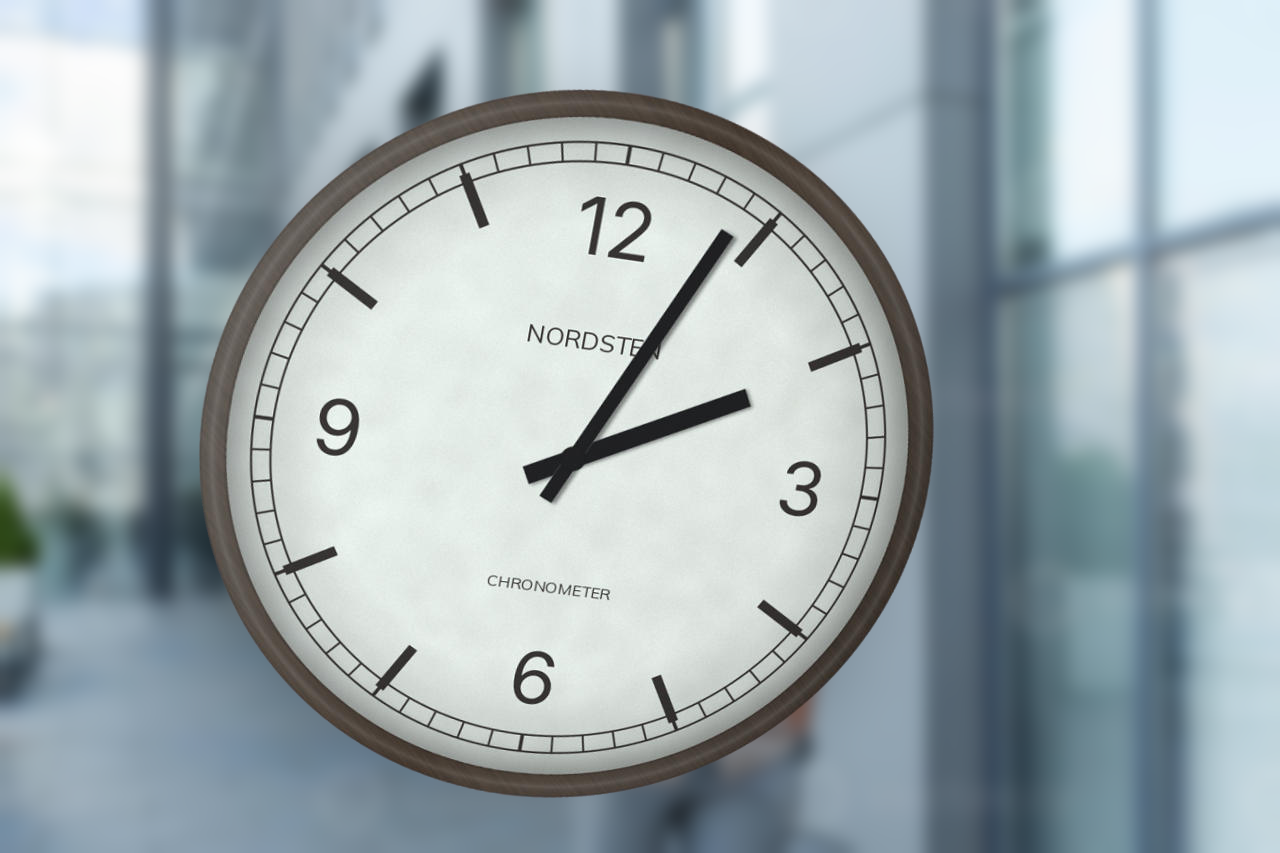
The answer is 2 h 04 min
